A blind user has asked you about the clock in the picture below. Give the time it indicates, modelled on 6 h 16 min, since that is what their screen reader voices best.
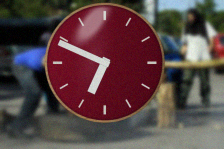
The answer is 6 h 49 min
